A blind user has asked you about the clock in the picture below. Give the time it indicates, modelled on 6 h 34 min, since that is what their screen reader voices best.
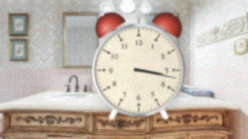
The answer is 3 h 17 min
